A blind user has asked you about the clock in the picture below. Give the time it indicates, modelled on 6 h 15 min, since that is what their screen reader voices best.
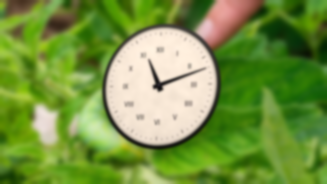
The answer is 11 h 12 min
